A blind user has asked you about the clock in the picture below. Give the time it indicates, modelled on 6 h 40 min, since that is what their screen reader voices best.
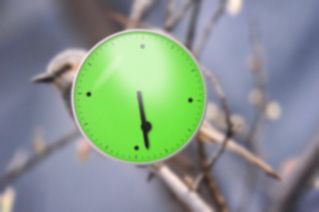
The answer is 5 h 28 min
